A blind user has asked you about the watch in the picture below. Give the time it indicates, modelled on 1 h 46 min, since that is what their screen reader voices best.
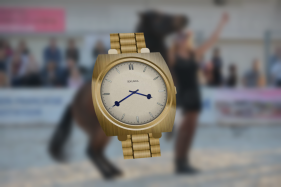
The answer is 3 h 40 min
